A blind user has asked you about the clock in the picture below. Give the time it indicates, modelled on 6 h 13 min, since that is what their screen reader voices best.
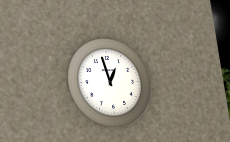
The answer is 12 h 58 min
